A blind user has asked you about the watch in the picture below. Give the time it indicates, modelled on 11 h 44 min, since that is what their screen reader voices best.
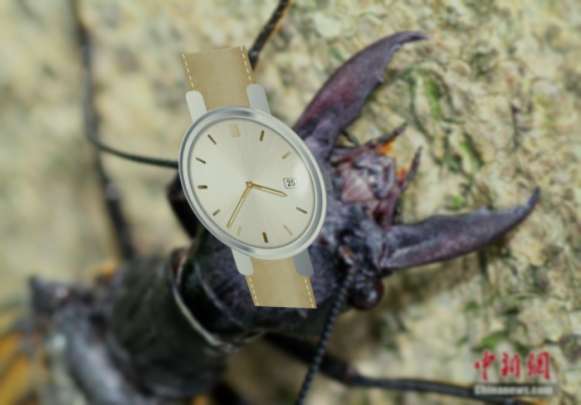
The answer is 3 h 37 min
